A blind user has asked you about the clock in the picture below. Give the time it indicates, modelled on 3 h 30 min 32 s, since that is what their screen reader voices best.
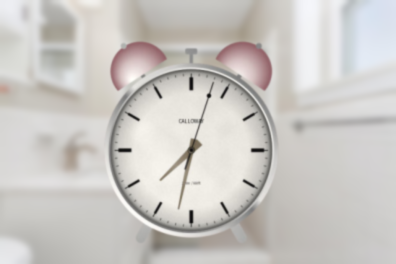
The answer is 7 h 32 min 03 s
